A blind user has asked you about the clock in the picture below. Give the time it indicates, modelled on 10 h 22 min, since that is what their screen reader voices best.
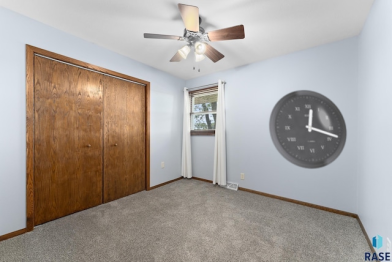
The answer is 12 h 18 min
